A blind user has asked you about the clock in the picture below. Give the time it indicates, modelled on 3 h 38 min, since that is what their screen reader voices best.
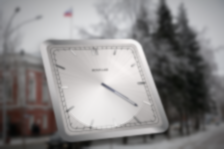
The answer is 4 h 22 min
